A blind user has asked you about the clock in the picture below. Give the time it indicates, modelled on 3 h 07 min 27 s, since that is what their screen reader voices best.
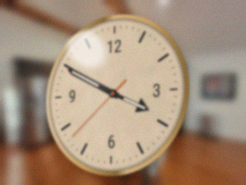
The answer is 3 h 49 min 38 s
